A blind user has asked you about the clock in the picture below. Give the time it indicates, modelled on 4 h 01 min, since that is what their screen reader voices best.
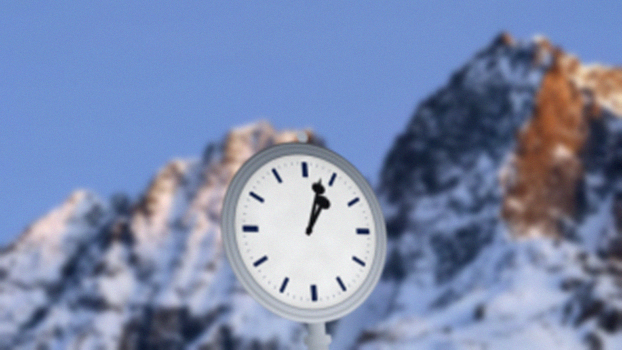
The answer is 1 h 03 min
